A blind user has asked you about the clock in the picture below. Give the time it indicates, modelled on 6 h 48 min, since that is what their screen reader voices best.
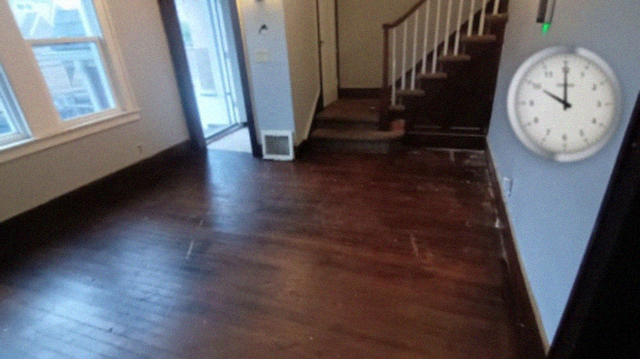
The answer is 10 h 00 min
